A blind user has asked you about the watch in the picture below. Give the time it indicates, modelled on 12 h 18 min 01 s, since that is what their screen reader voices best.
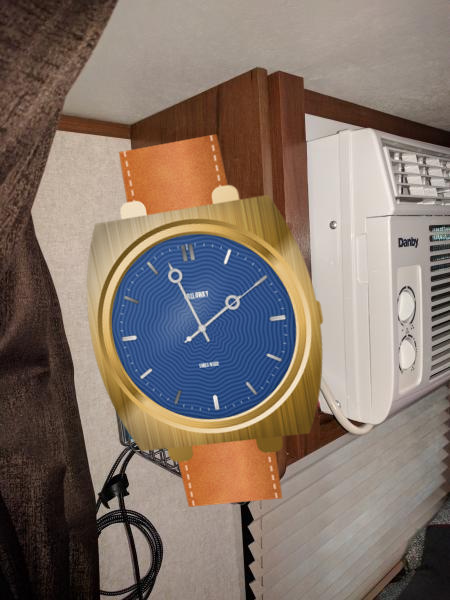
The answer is 1 h 57 min 10 s
